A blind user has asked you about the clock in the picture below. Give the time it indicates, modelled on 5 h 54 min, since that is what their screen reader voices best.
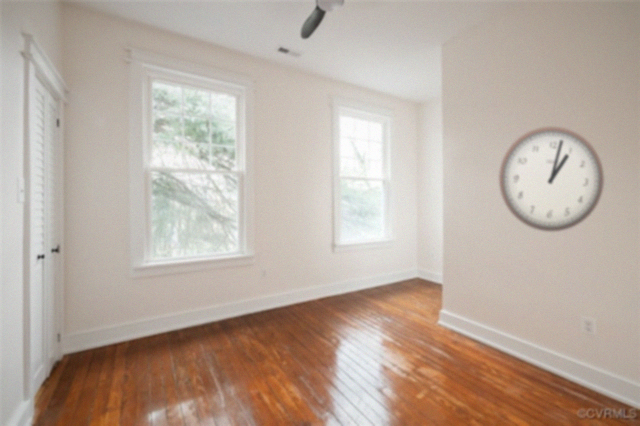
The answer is 1 h 02 min
